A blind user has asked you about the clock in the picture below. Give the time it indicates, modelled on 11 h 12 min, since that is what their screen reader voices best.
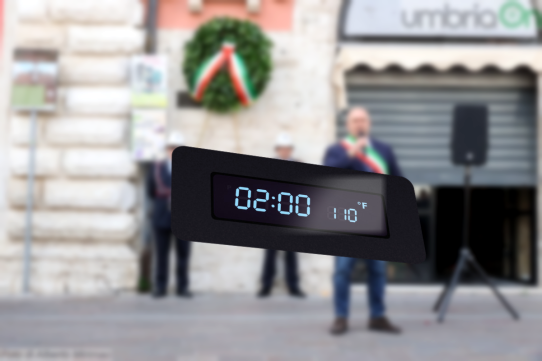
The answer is 2 h 00 min
